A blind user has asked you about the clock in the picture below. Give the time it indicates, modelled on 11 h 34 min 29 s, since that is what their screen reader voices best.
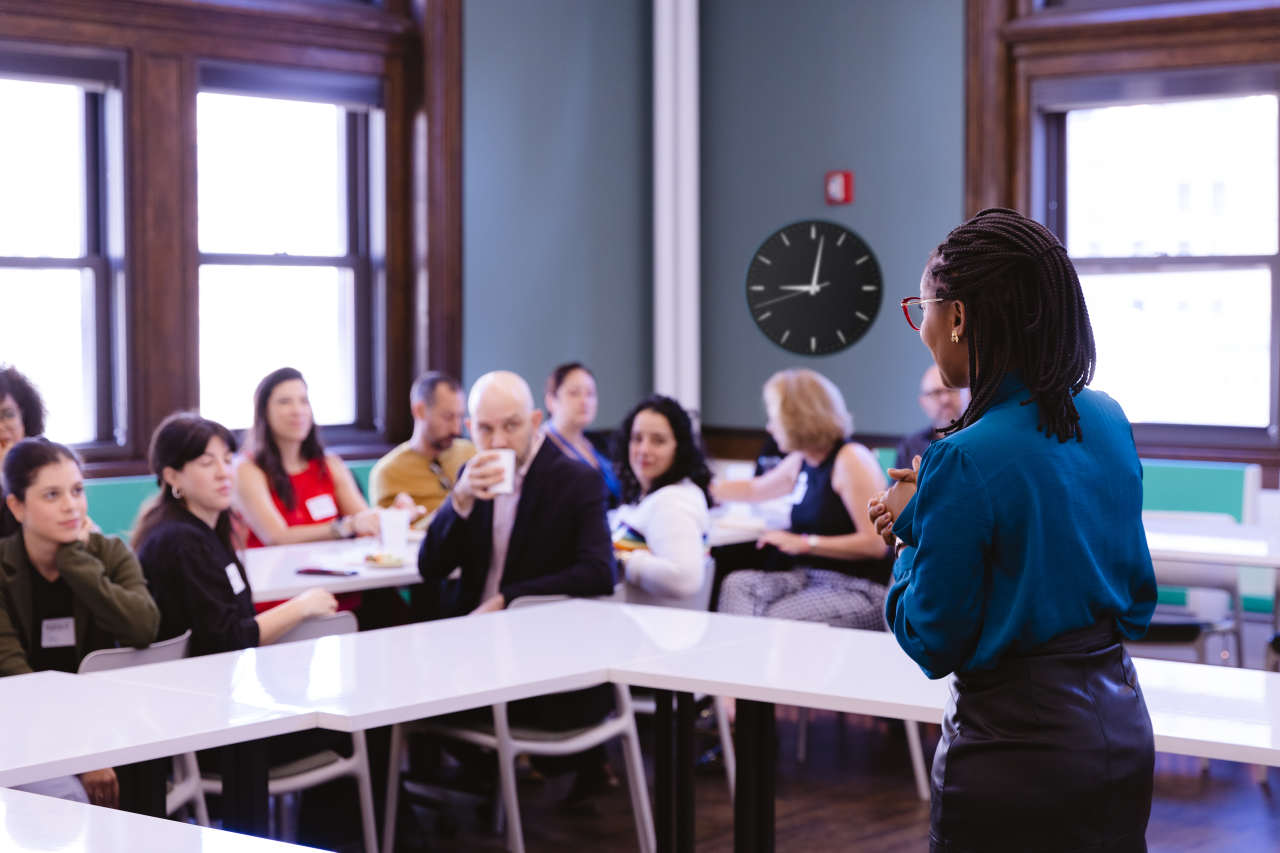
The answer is 9 h 01 min 42 s
